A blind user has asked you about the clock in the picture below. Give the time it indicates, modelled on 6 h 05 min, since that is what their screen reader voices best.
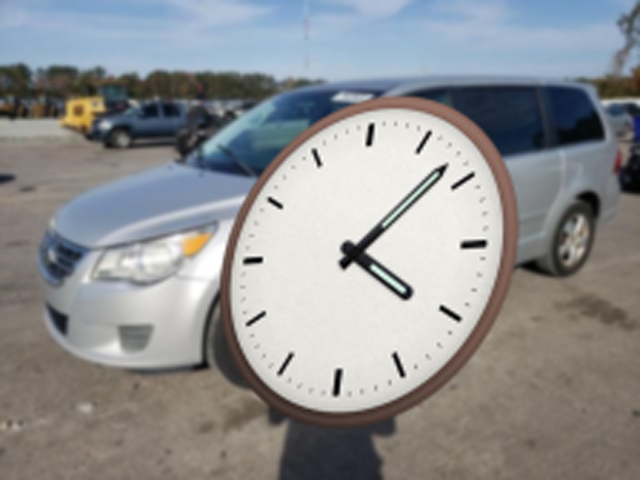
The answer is 4 h 08 min
